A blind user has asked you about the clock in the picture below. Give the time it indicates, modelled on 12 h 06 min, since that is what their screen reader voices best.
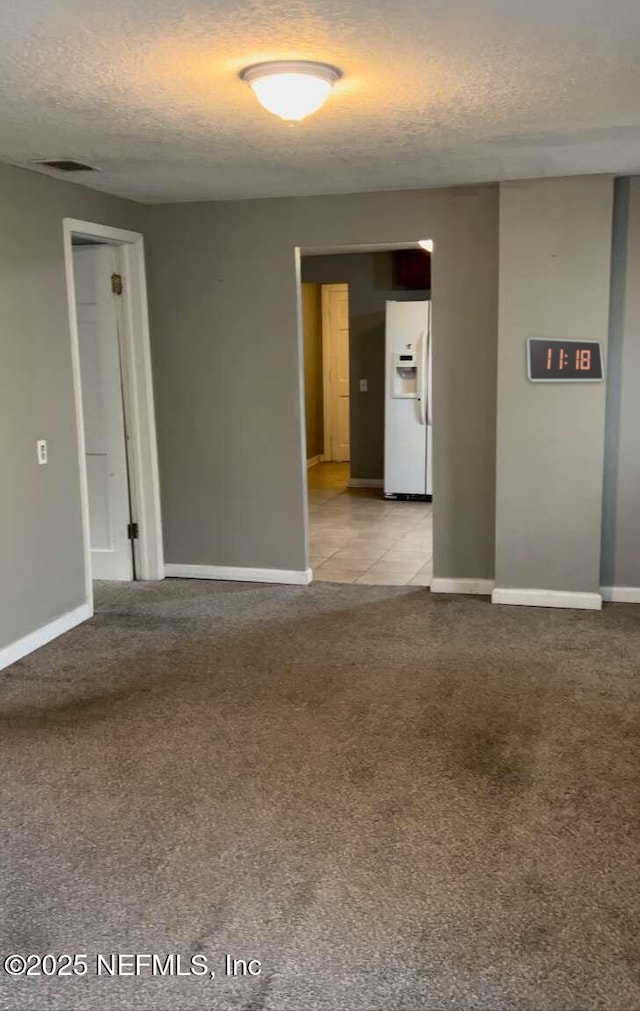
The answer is 11 h 18 min
